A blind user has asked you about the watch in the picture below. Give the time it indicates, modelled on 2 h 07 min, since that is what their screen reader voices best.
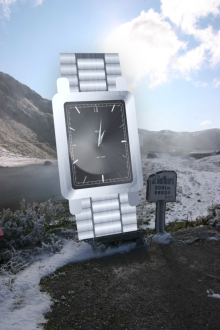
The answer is 1 h 02 min
